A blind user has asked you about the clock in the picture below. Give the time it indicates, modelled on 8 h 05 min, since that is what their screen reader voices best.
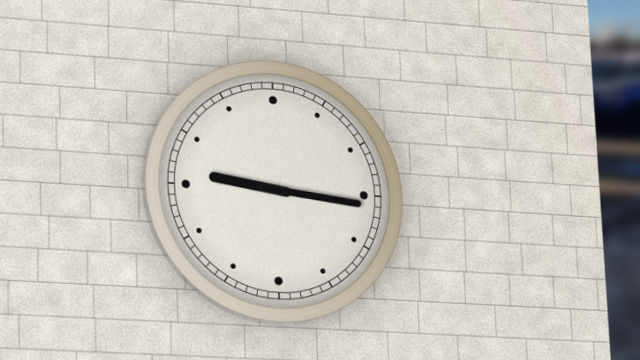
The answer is 9 h 16 min
